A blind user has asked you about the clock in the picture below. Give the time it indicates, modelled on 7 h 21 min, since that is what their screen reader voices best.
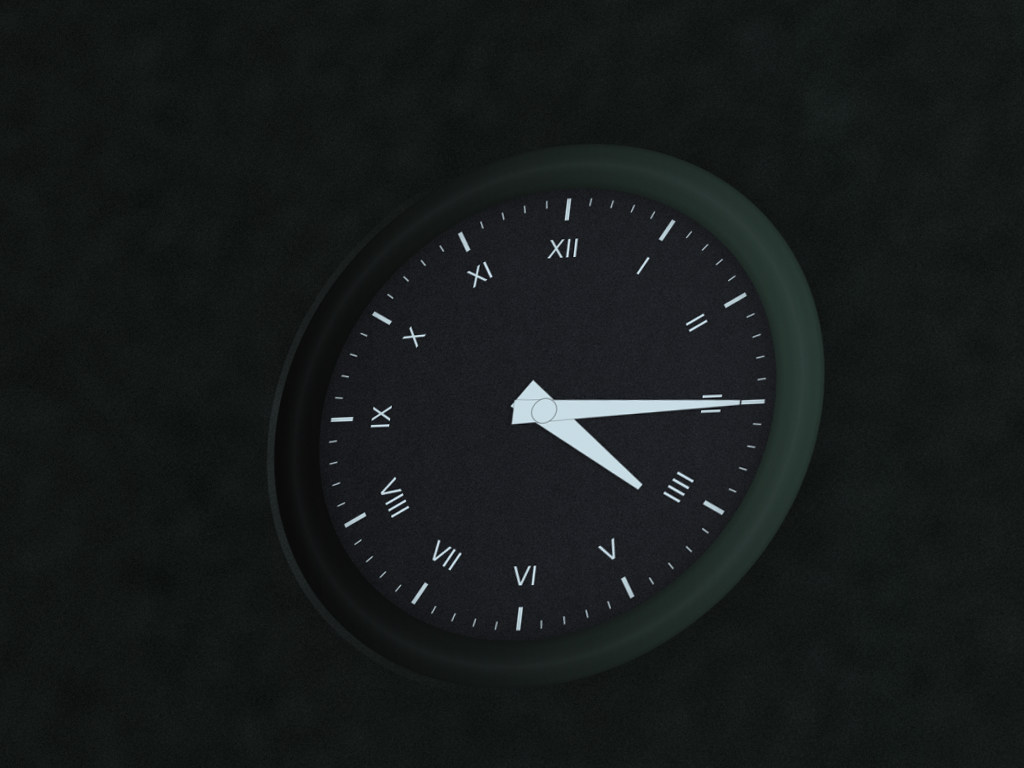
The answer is 4 h 15 min
